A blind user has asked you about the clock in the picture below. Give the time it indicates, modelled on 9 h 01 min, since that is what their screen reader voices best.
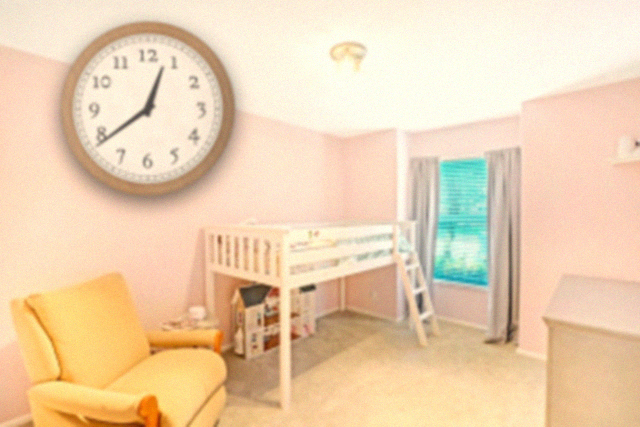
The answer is 12 h 39 min
